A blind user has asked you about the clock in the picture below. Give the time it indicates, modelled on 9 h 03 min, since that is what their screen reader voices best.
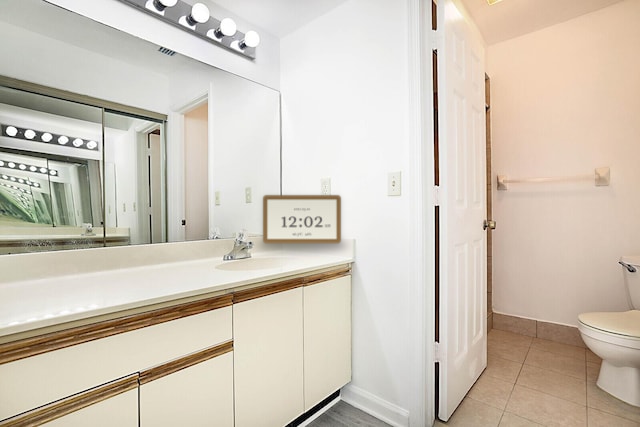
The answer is 12 h 02 min
